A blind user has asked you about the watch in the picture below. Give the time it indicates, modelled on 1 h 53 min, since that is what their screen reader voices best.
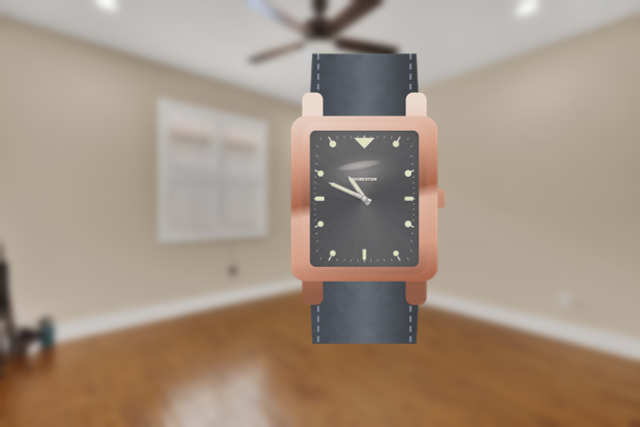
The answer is 10 h 49 min
